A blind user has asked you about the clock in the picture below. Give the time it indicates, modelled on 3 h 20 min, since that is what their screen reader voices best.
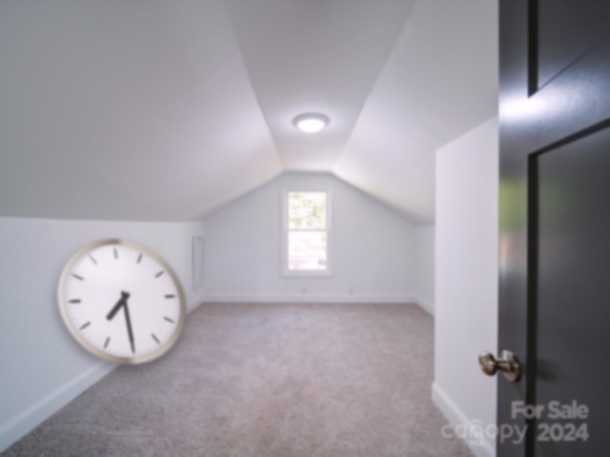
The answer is 7 h 30 min
